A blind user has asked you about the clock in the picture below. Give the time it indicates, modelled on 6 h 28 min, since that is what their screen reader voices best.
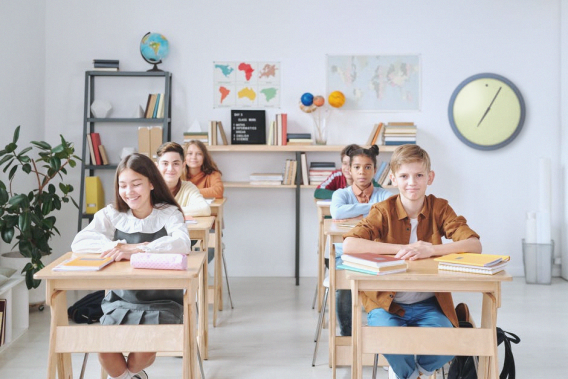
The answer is 7 h 05 min
